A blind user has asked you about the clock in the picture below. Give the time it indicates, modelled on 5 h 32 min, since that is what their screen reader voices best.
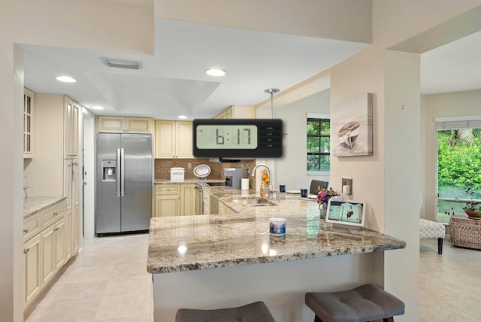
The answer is 6 h 17 min
